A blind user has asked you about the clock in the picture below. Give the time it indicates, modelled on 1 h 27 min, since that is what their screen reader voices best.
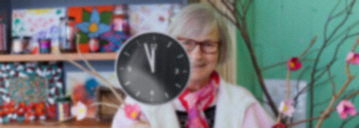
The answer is 11 h 57 min
